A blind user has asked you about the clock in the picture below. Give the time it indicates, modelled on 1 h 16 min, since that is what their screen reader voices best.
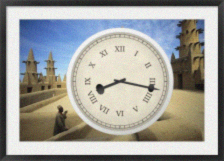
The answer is 8 h 17 min
